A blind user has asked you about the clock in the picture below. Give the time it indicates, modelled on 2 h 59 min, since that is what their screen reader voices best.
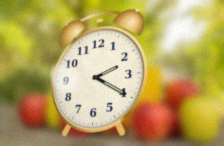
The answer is 2 h 20 min
